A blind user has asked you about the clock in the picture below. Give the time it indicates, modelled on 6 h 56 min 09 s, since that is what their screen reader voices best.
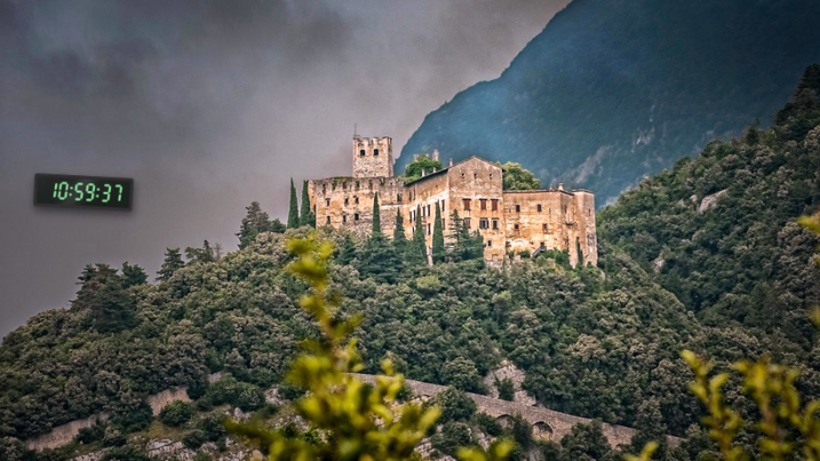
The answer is 10 h 59 min 37 s
